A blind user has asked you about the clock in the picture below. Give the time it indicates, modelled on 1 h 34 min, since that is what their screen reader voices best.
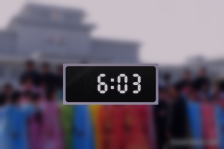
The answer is 6 h 03 min
